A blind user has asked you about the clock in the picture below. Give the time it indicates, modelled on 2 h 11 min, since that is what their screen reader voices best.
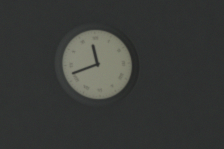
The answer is 11 h 42 min
